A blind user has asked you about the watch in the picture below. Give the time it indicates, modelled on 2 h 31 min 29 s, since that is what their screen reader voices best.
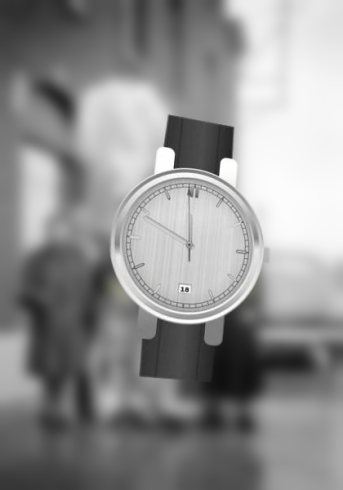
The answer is 11 h 48 min 59 s
